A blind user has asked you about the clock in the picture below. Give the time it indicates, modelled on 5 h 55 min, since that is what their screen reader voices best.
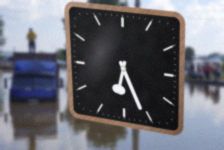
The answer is 6 h 26 min
